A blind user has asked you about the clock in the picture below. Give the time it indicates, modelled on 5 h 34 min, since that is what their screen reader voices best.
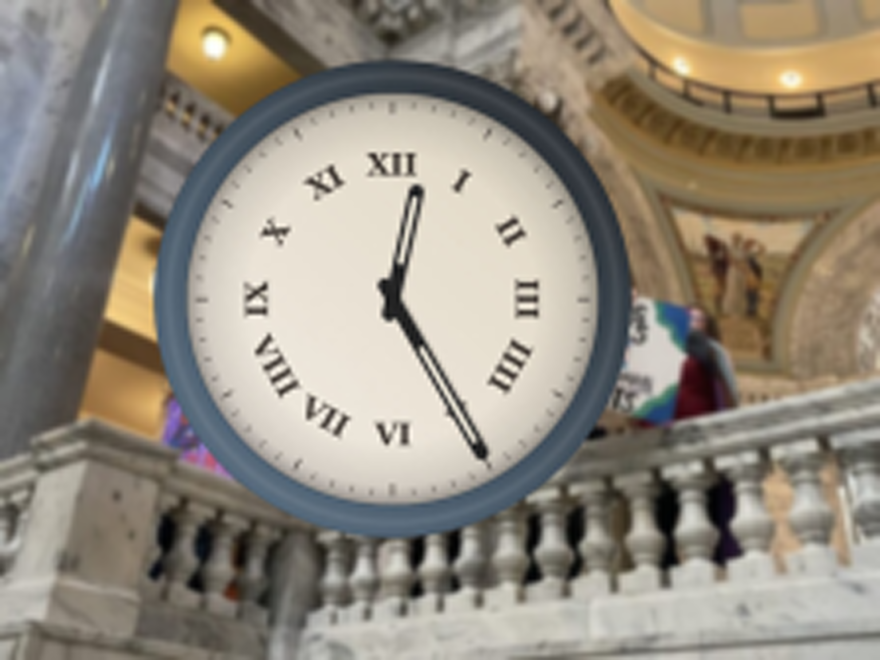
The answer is 12 h 25 min
